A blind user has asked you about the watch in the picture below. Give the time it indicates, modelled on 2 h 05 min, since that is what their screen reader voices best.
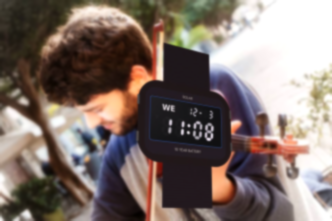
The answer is 11 h 08 min
